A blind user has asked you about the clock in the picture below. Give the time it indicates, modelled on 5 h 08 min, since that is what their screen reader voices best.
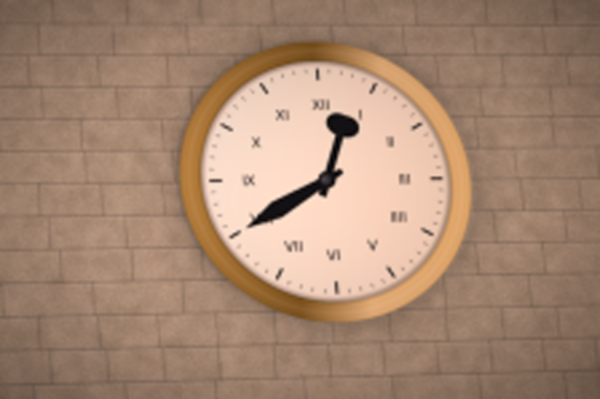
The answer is 12 h 40 min
